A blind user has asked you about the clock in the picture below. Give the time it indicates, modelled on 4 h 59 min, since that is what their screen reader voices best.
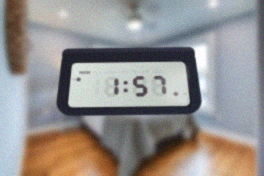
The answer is 1 h 57 min
